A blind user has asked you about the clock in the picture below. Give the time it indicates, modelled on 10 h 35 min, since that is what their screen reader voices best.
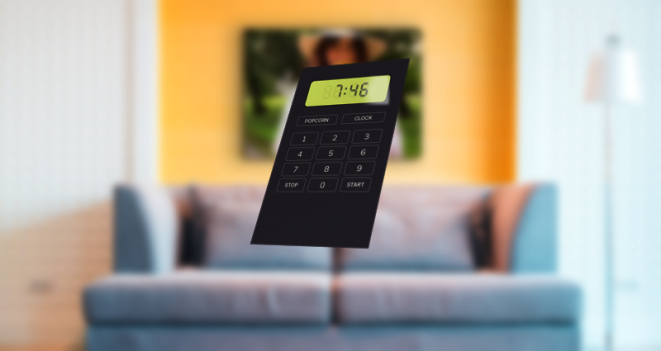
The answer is 7 h 46 min
